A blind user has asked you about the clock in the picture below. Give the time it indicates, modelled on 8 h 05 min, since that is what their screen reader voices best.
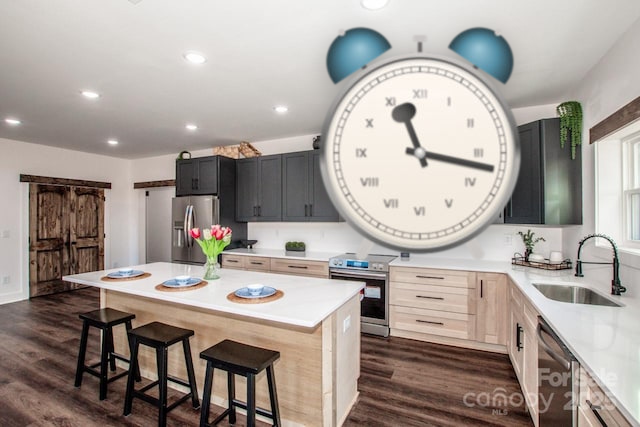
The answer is 11 h 17 min
